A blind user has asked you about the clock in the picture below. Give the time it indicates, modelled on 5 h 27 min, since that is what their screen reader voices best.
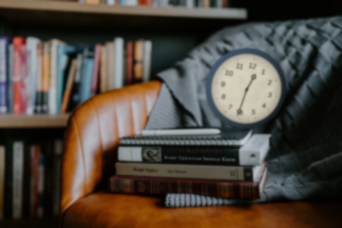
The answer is 12 h 31 min
